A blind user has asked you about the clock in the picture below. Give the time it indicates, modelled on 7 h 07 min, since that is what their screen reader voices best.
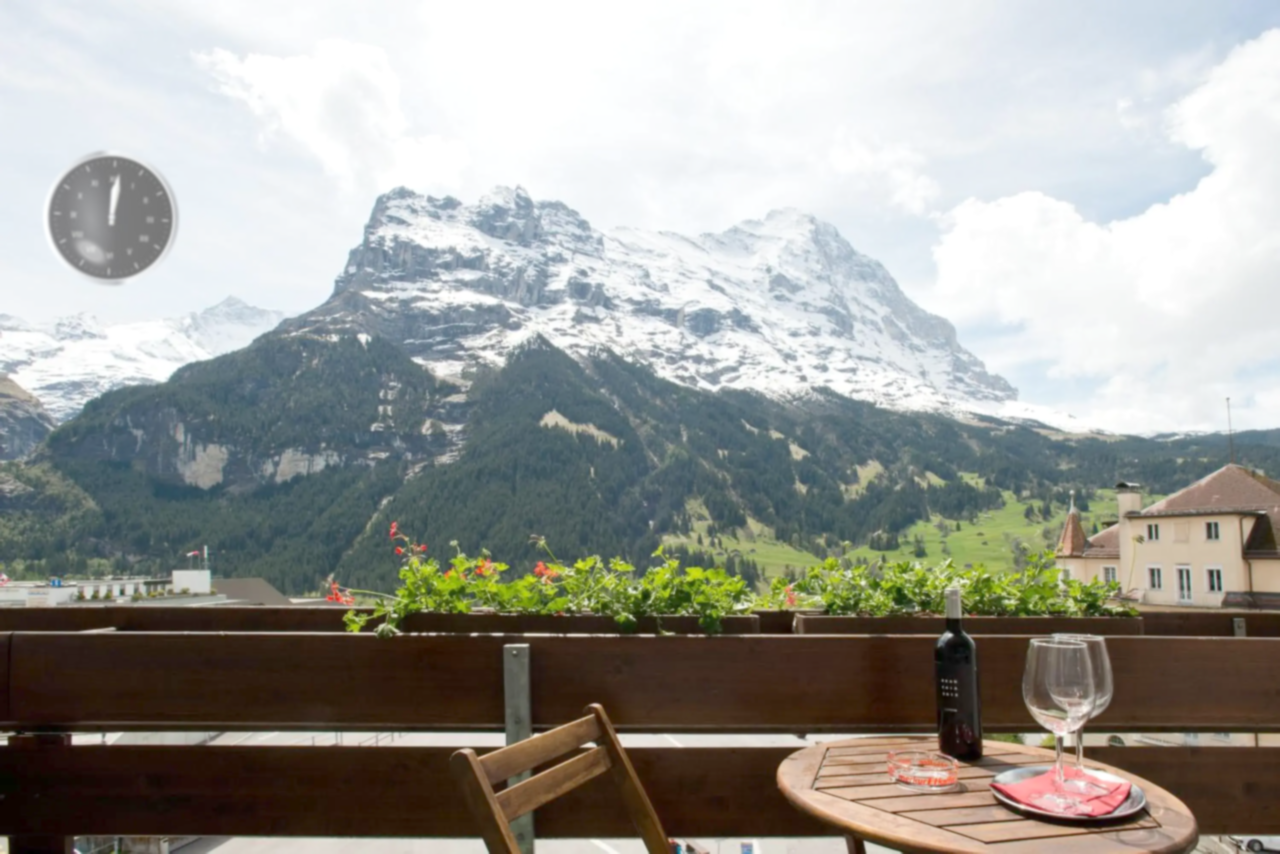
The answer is 12 h 01 min
